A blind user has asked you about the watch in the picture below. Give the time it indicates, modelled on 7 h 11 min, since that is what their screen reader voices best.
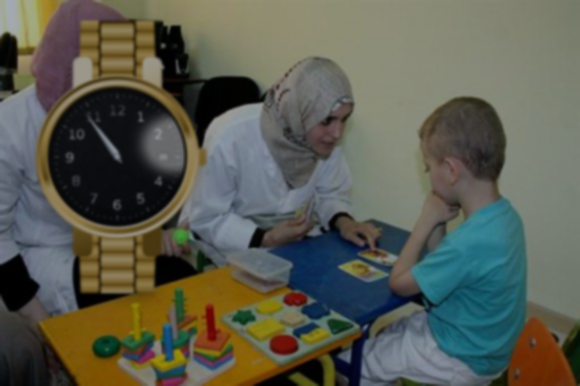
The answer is 10 h 54 min
